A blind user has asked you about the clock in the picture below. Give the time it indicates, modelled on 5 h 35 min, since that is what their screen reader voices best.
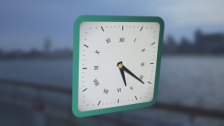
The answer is 5 h 21 min
